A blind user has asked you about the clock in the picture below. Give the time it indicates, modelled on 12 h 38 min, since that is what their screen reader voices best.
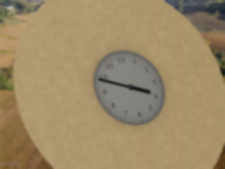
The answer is 3 h 49 min
